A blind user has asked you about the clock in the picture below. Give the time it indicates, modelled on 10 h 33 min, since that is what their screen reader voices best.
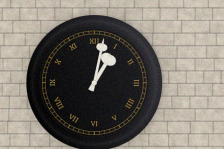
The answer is 1 h 02 min
